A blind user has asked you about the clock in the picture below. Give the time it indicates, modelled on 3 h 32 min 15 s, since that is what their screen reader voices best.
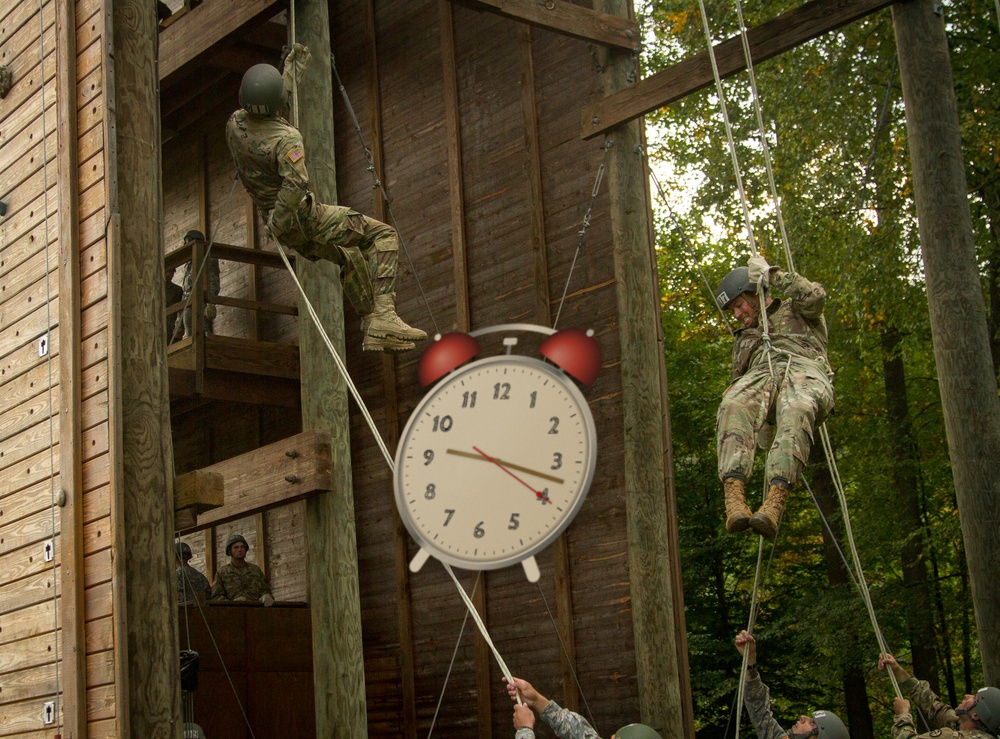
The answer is 9 h 17 min 20 s
